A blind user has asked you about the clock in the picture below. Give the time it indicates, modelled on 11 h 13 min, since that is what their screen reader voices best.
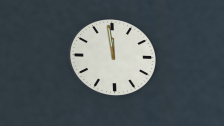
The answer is 11 h 59 min
